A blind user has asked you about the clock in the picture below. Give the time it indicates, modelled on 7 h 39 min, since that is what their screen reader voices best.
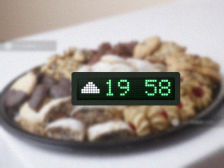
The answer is 19 h 58 min
